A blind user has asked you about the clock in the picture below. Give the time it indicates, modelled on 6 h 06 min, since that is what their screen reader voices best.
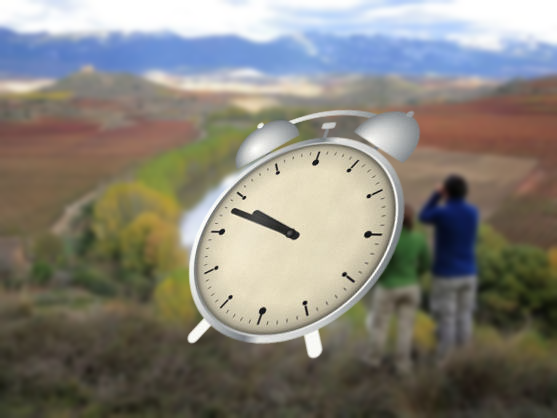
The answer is 9 h 48 min
